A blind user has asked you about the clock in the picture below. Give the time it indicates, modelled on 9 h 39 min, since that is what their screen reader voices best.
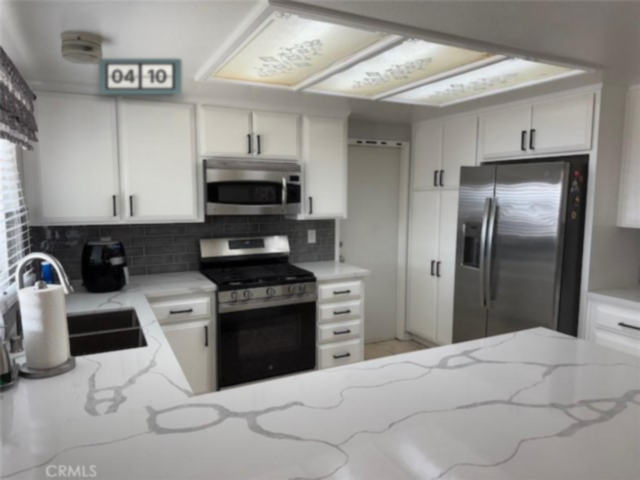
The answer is 4 h 10 min
